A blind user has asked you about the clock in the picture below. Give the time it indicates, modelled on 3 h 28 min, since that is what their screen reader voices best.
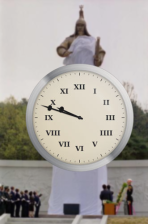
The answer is 9 h 48 min
